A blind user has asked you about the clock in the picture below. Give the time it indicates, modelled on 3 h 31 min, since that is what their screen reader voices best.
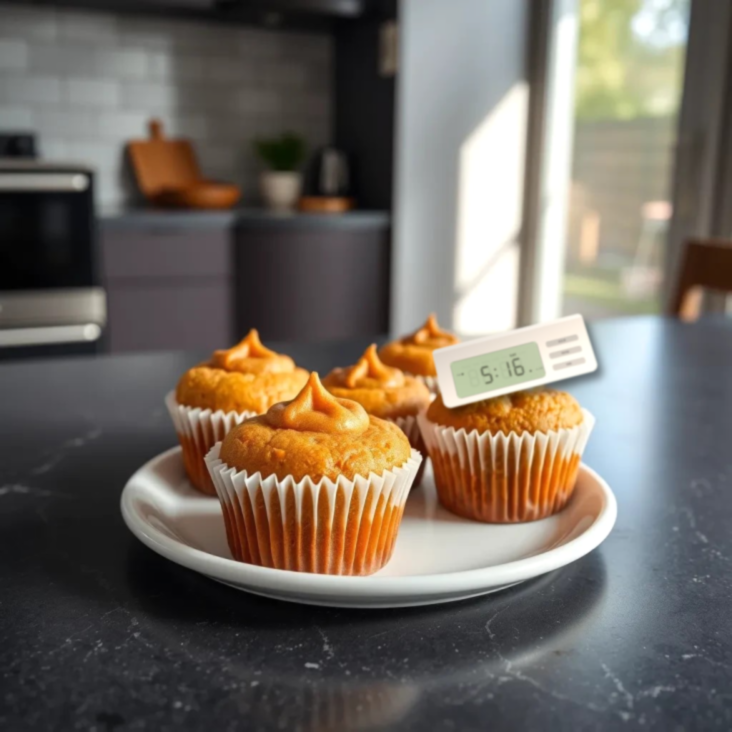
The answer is 5 h 16 min
